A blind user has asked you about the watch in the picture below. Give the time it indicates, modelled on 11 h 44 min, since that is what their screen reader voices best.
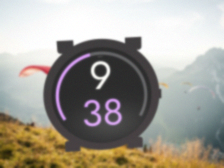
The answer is 9 h 38 min
